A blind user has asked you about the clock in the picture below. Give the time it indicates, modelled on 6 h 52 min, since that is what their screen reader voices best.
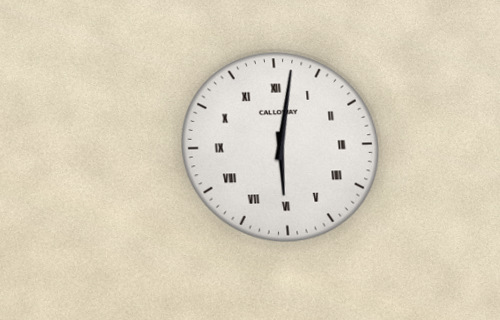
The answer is 6 h 02 min
